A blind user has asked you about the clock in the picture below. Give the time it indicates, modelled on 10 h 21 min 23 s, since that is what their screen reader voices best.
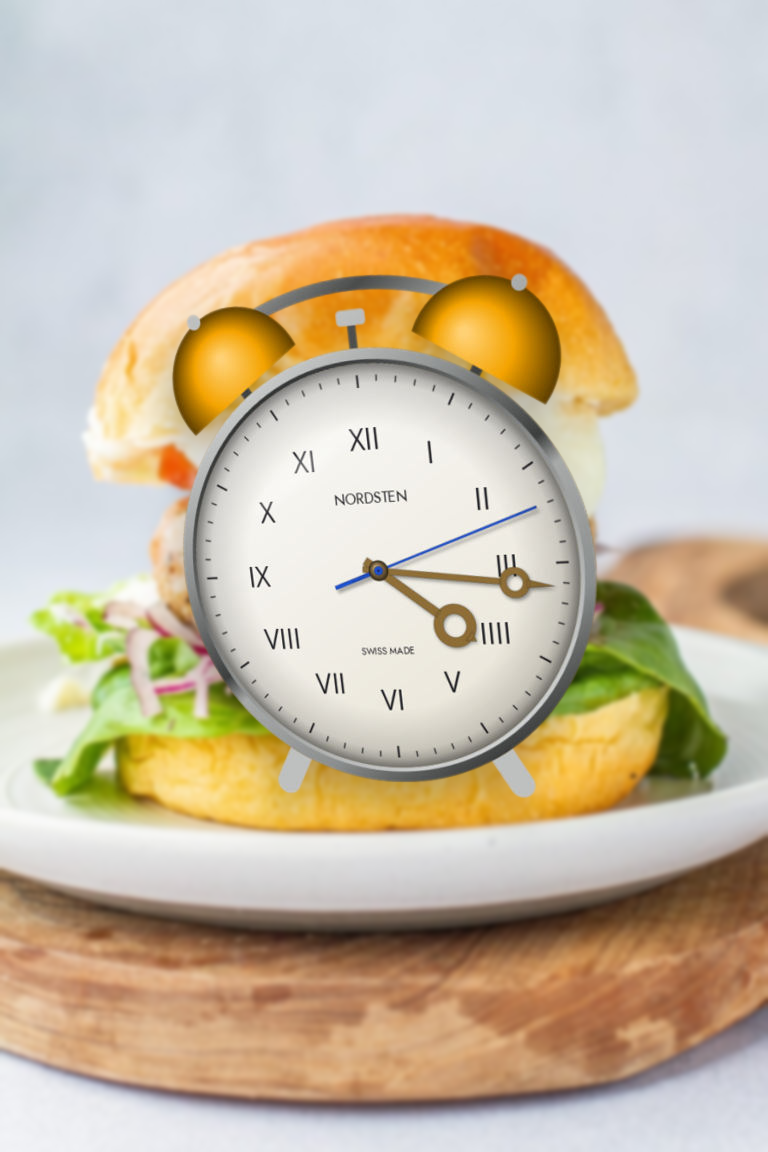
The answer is 4 h 16 min 12 s
